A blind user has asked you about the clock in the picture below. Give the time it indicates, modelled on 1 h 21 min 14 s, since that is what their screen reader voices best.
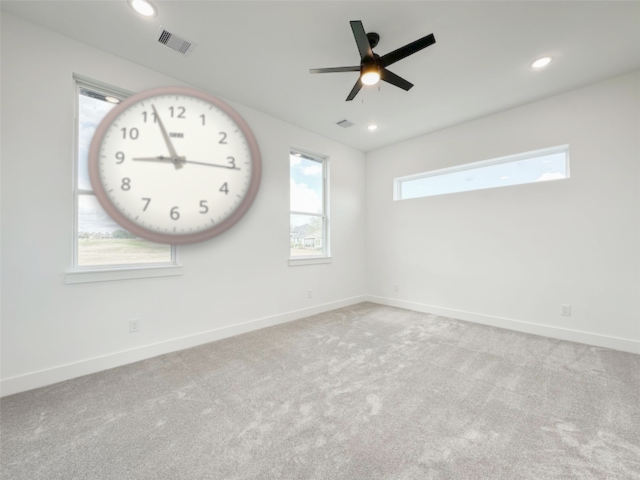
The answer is 8 h 56 min 16 s
